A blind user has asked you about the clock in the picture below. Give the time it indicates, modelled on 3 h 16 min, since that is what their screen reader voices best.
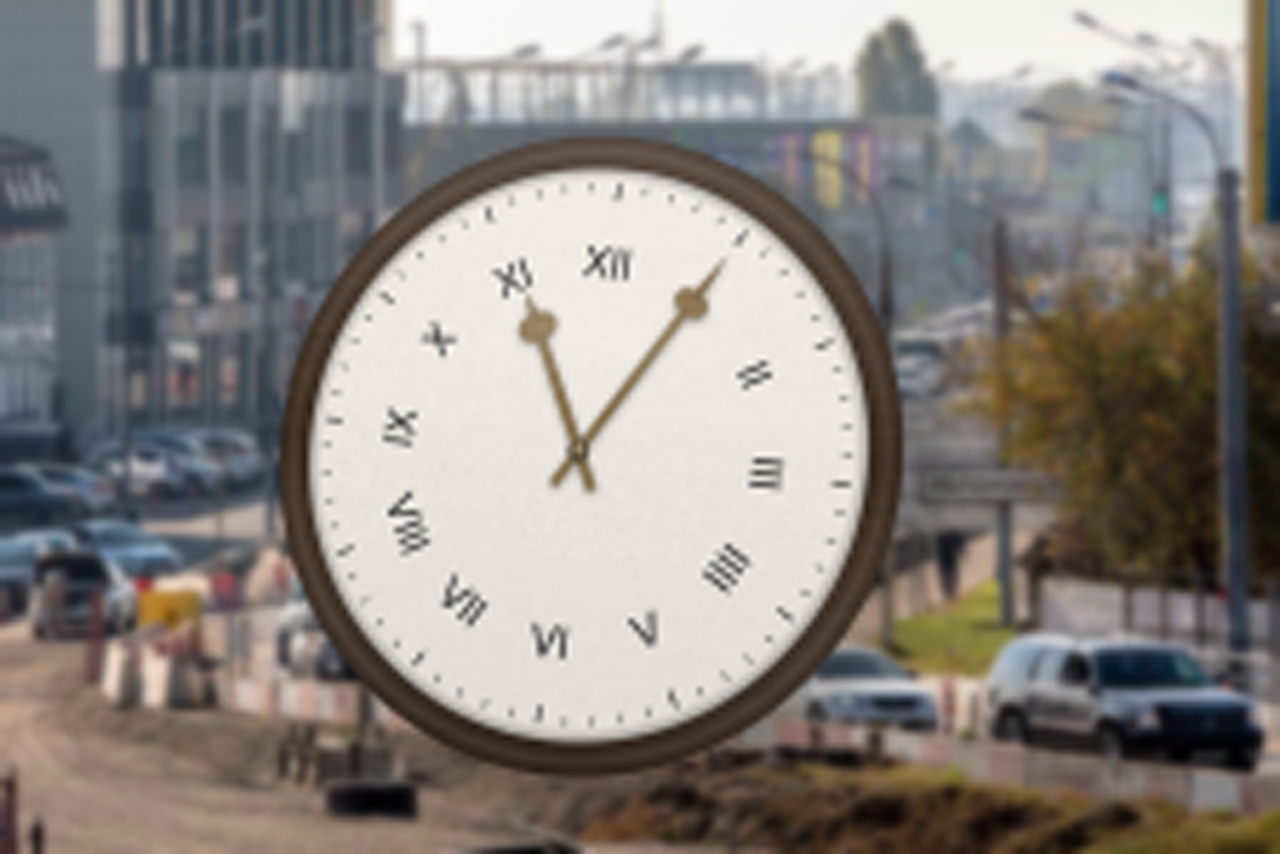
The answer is 11 h 05 min
